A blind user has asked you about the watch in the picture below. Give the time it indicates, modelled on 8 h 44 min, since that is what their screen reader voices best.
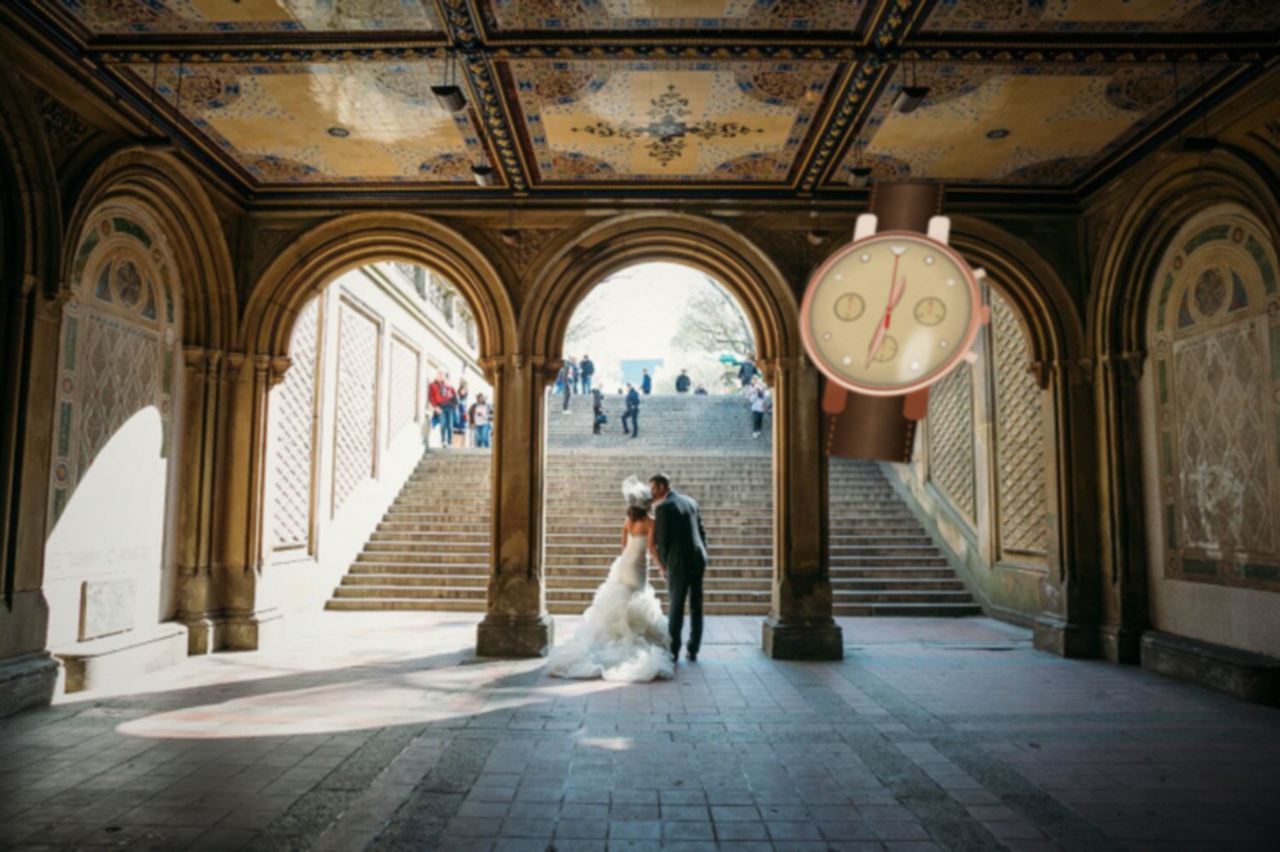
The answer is 12 h 32 min
